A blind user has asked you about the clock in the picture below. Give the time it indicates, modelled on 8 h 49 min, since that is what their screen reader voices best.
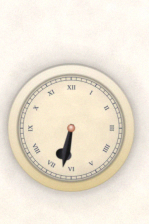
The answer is 6 h 32 min
